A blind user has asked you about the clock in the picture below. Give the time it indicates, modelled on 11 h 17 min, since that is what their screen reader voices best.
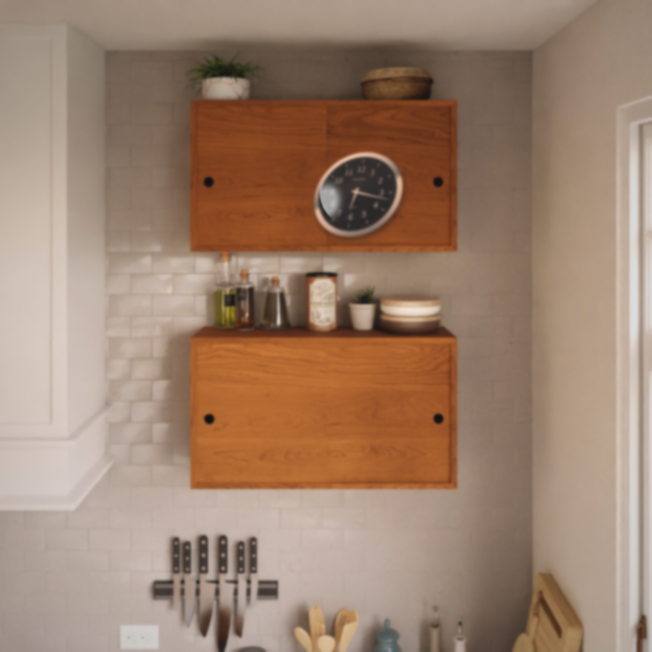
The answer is 6 h 17 min
